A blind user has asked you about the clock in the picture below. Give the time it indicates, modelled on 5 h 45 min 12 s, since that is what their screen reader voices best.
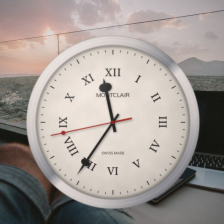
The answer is 11 h 35 min 43 s
